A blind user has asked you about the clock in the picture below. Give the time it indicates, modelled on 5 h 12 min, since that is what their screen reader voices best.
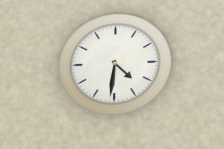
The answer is 4 h 31 min
